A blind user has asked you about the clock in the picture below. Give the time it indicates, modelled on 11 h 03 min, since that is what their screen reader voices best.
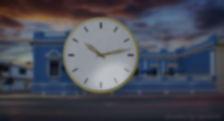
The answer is 10 h 13 min
